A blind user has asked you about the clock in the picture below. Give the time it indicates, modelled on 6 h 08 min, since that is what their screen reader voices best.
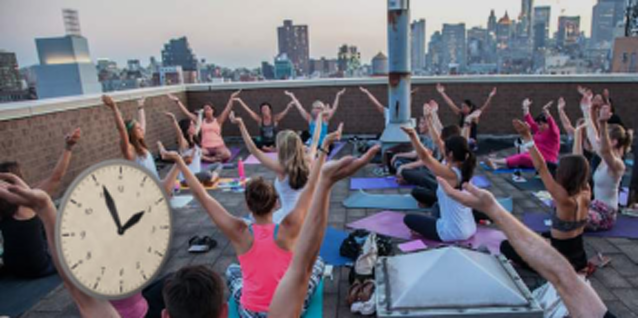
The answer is 1 h 56 min
